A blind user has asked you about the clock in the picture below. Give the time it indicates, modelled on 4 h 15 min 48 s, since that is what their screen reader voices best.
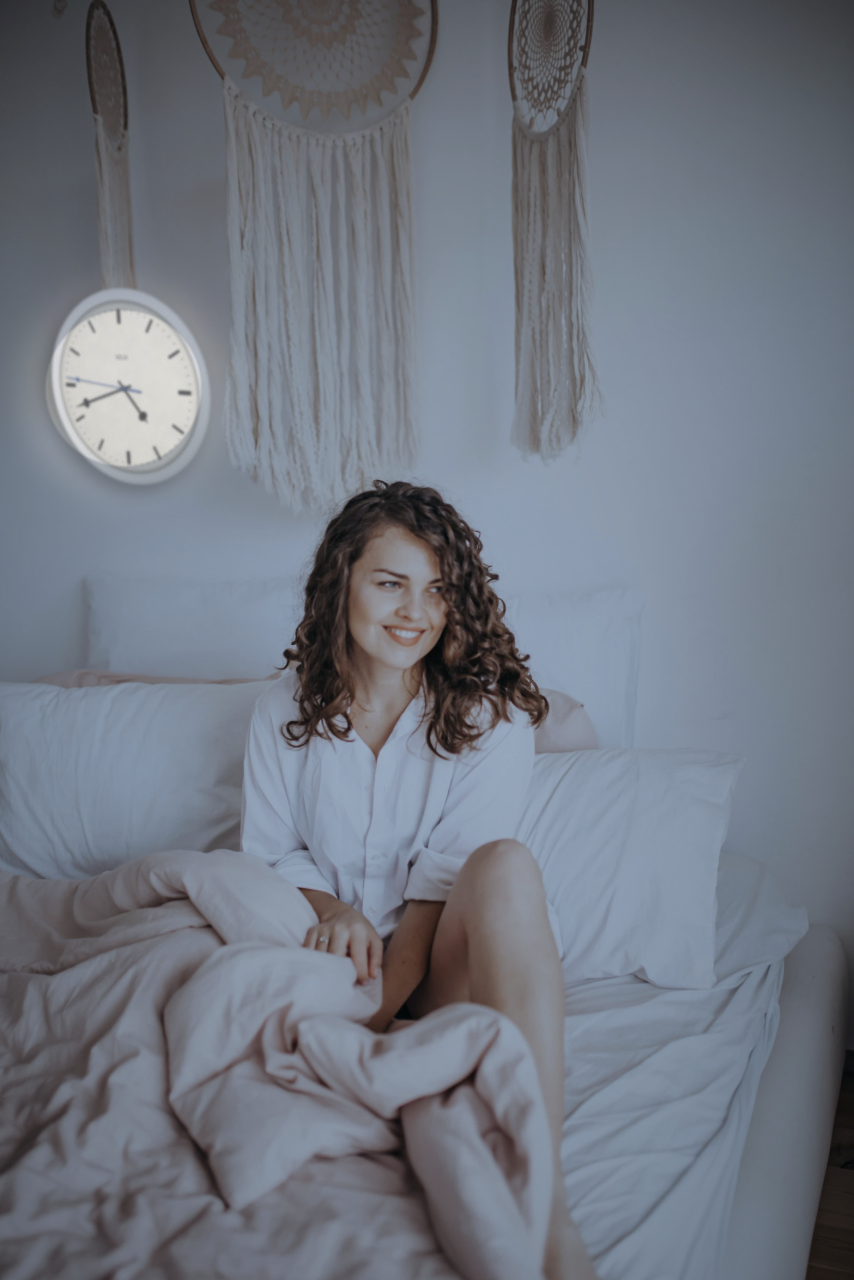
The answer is 4 h 41 min 46 s
